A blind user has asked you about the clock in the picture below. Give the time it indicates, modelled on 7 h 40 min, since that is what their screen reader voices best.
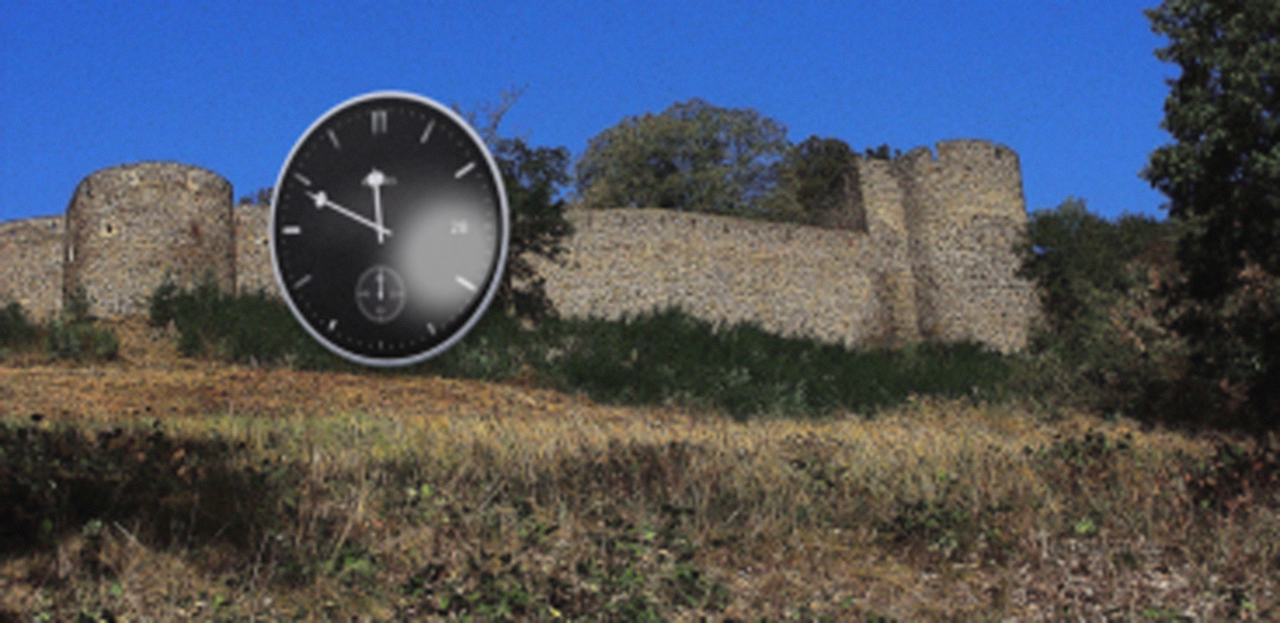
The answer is 11 h 49 min
